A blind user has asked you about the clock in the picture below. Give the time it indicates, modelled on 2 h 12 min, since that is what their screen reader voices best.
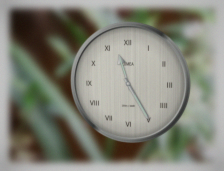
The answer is 11 h 25 min
